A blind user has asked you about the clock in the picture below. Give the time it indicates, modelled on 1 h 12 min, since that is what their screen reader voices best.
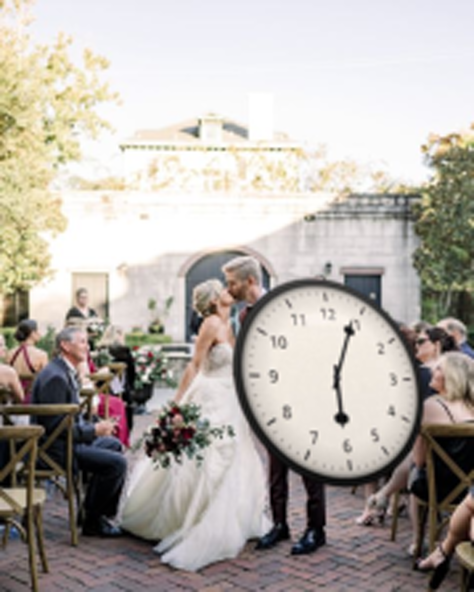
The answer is 6 h 04 min
